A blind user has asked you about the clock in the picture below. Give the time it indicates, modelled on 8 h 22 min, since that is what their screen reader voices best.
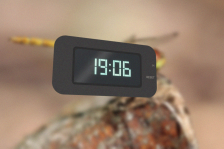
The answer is 19 h 06 min
